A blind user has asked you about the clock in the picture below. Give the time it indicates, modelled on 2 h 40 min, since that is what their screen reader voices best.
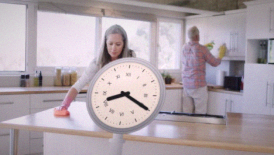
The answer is 8 h 20 min
